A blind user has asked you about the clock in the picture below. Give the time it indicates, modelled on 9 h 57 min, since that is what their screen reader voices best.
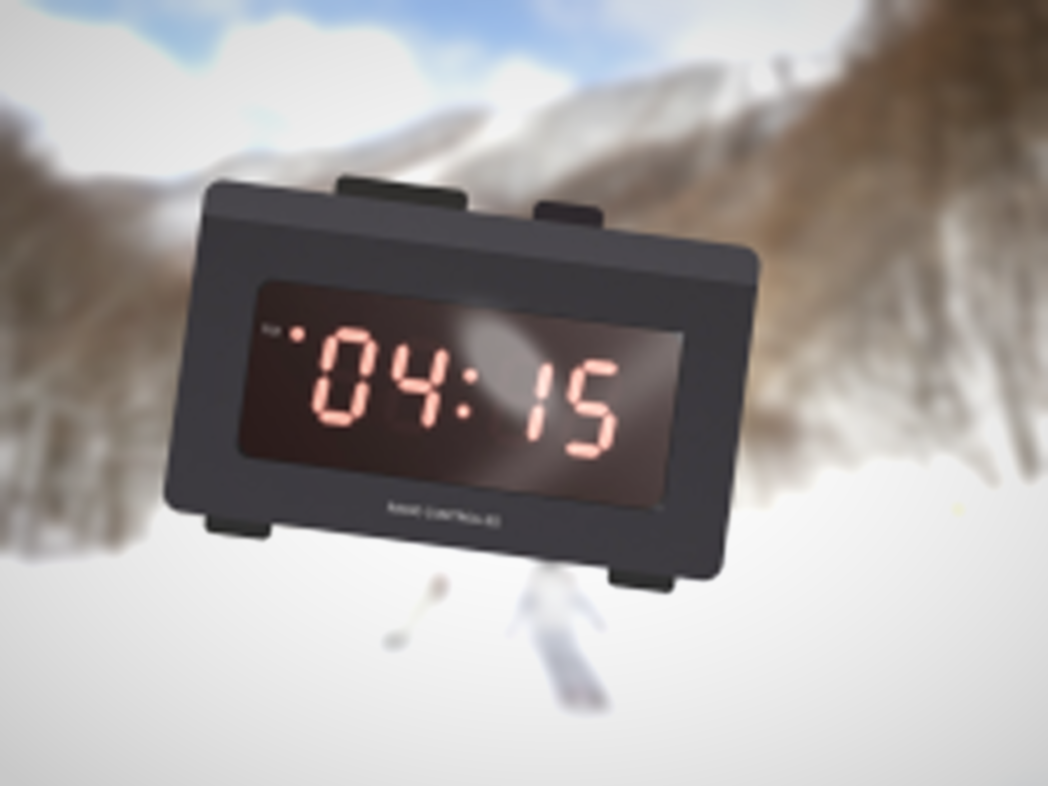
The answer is 4 h 15 min
